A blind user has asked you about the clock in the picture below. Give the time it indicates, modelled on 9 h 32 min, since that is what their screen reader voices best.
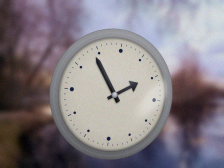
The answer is 1 h 54 min
